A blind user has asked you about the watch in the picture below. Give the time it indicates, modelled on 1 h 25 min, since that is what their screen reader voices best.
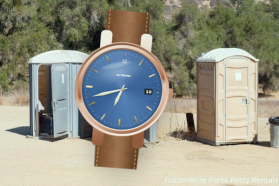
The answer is 6 h 42 min
